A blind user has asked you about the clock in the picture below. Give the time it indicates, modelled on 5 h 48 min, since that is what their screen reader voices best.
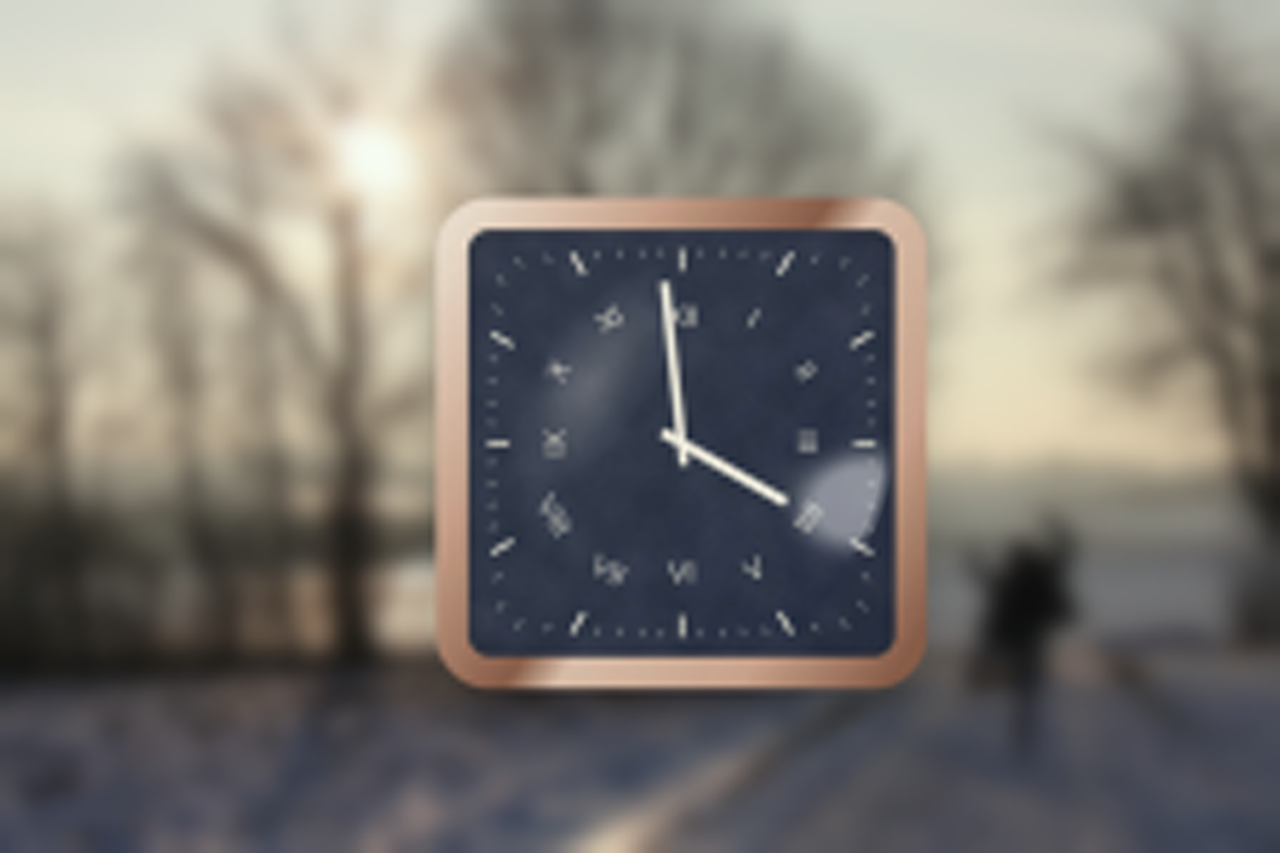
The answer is 3 h 59 min
